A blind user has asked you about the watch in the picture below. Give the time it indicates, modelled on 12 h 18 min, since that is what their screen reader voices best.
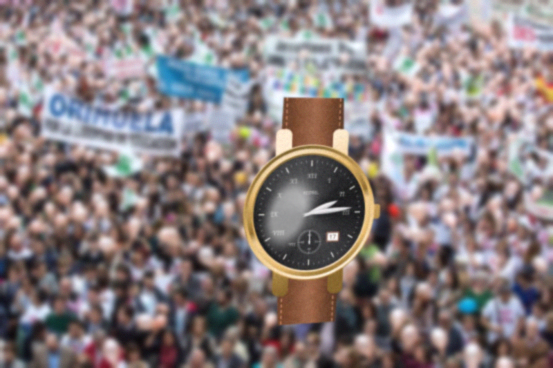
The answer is 2 h 14 min
